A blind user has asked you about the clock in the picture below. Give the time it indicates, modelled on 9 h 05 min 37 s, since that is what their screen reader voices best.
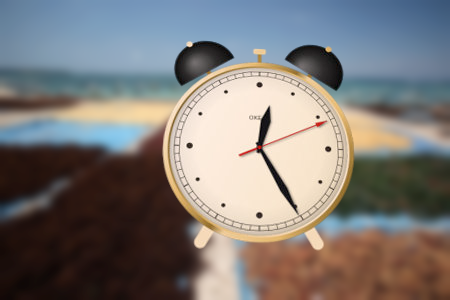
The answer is 12 h 25 min 11 s
